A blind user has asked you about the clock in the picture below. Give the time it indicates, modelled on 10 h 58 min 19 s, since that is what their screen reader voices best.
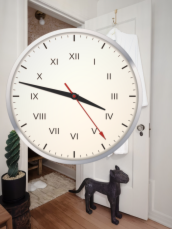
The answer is 3 h 47 min 24 s
